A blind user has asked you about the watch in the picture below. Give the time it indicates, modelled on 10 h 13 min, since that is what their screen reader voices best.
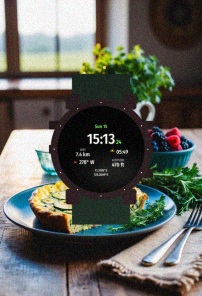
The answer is 15 h 13 min
